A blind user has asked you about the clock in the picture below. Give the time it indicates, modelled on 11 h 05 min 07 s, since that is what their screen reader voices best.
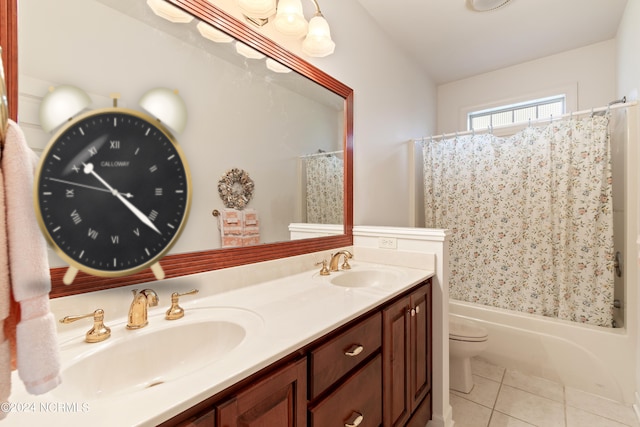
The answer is 10 h 21 min 47 s
